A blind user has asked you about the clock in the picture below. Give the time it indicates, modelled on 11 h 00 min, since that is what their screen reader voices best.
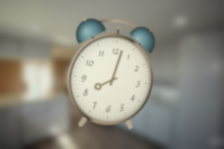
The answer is 8 h 02 min
